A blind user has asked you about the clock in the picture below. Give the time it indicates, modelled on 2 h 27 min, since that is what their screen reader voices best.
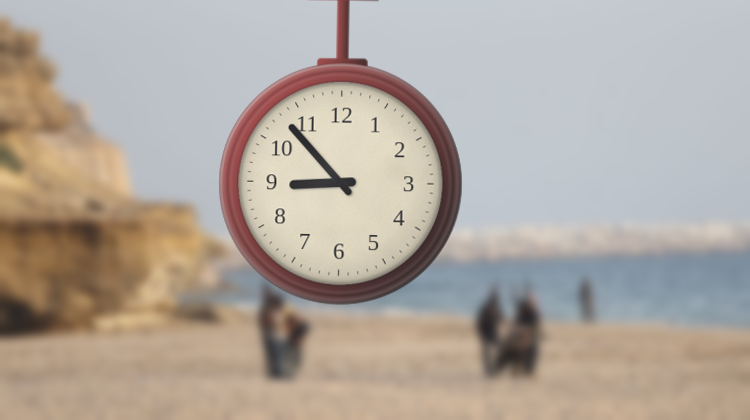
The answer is 8 h 53 min
